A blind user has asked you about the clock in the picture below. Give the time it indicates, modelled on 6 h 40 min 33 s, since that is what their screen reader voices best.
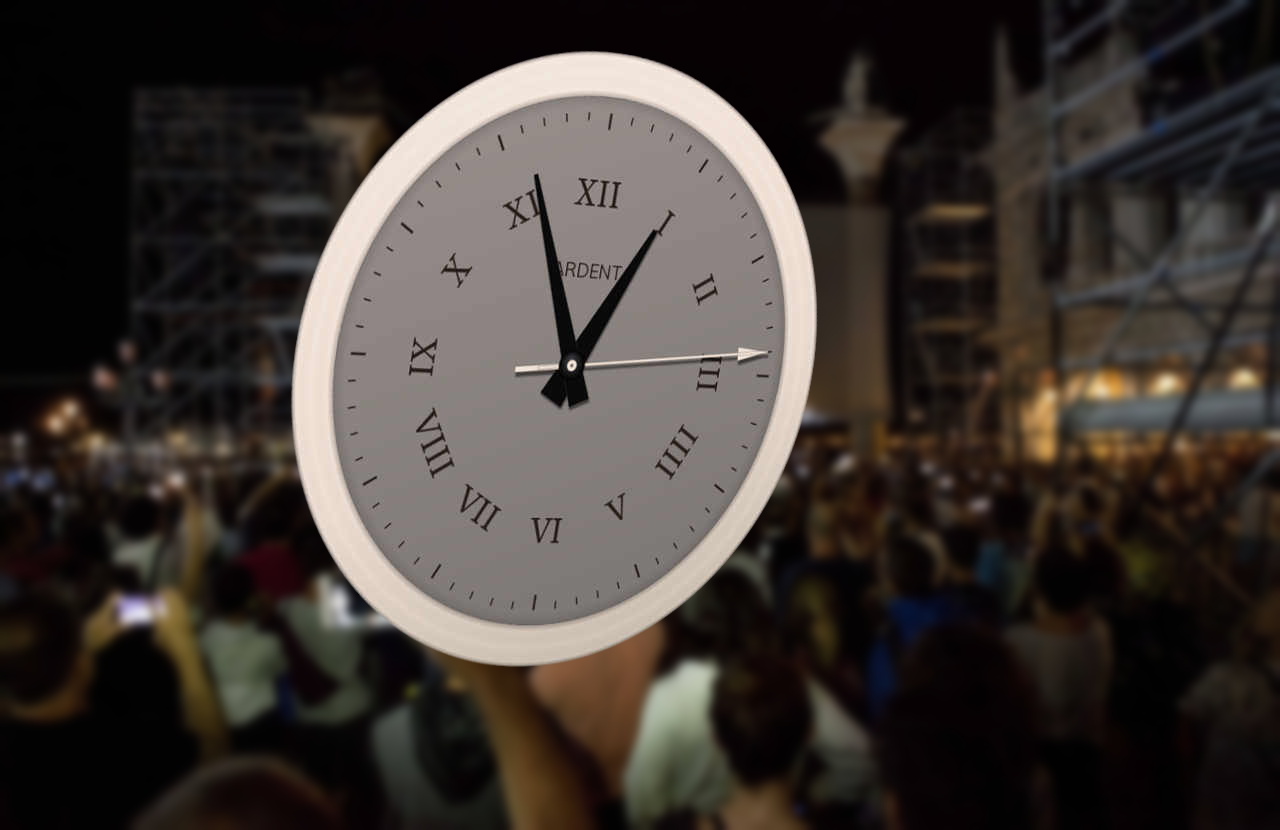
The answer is 12 h 56 min 14 s
